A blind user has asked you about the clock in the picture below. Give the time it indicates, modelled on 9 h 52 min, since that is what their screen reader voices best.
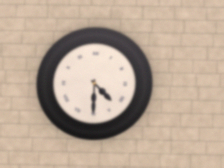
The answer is 4 h 30 min
